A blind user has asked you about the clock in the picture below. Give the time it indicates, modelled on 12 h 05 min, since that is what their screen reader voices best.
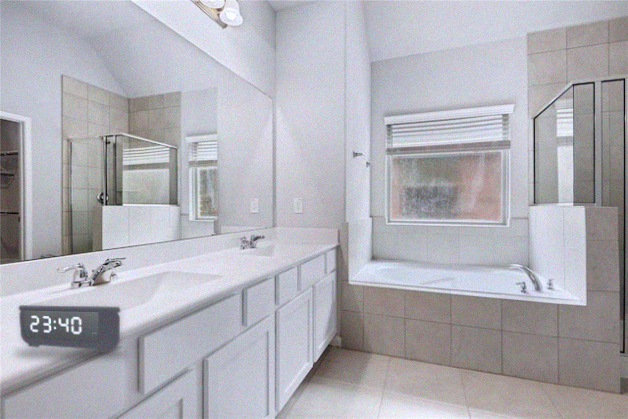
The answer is 23 h 40 min
